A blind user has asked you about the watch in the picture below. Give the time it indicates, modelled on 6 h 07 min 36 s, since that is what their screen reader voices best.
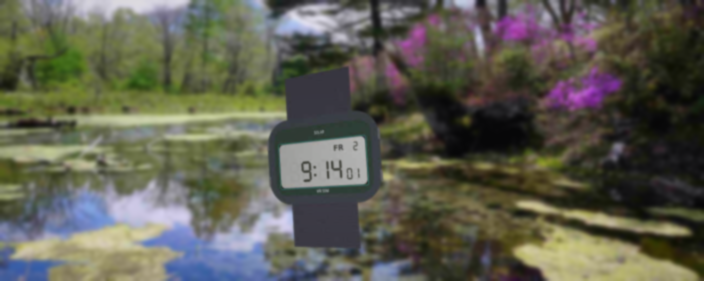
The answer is 9 h 14 min 01 s
